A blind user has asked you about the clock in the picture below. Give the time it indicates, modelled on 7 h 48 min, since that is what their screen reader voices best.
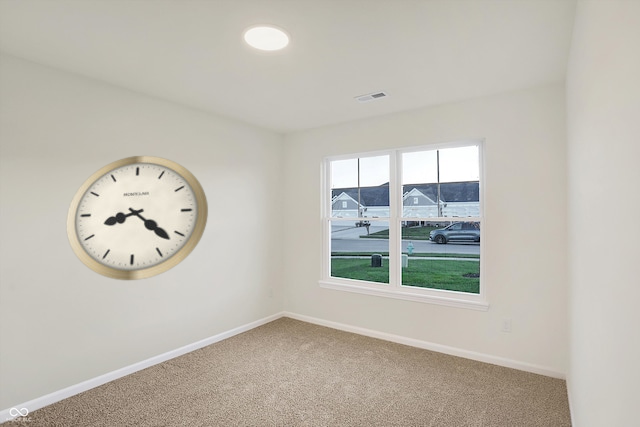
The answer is 8 h 22 min
